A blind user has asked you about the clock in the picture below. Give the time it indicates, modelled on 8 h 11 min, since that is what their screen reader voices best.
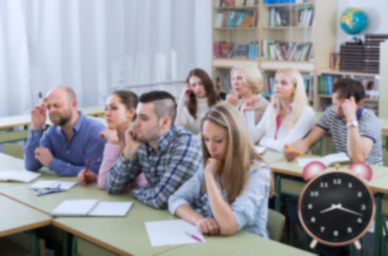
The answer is 8 h 18 min
